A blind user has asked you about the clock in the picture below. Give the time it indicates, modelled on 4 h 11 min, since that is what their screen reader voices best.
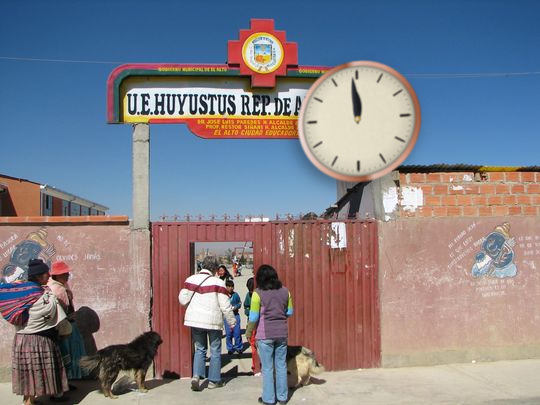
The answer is 11 h 59 min
